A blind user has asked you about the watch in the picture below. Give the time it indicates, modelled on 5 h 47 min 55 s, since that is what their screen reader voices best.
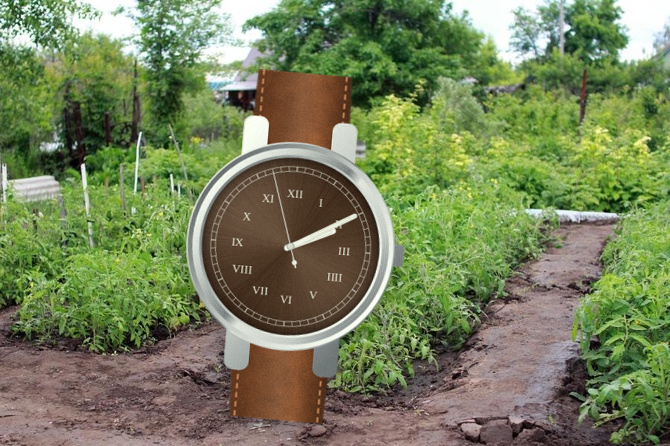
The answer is 2 h 09 min 57 s
